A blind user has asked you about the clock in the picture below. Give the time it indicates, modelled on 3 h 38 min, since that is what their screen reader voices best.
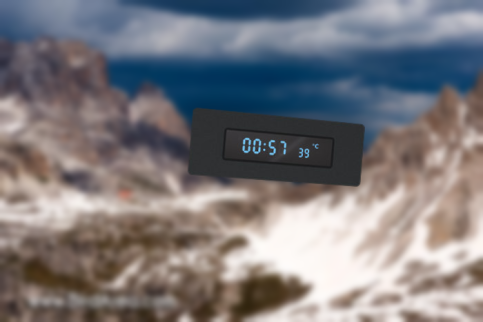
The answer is 0 h 57 min
